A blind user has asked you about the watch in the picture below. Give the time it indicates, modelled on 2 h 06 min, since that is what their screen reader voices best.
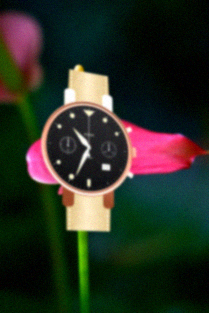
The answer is 10 h 34 min
